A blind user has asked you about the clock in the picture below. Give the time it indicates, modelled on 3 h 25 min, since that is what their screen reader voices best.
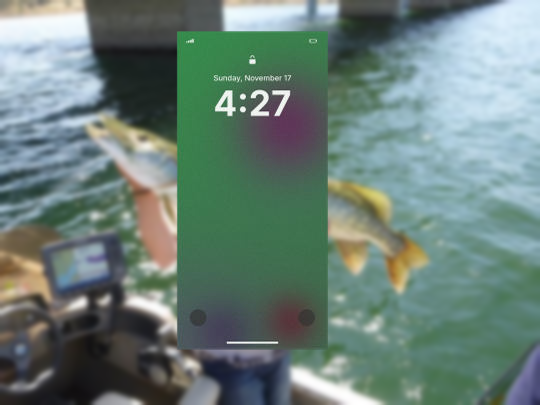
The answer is 4 h 27 min
